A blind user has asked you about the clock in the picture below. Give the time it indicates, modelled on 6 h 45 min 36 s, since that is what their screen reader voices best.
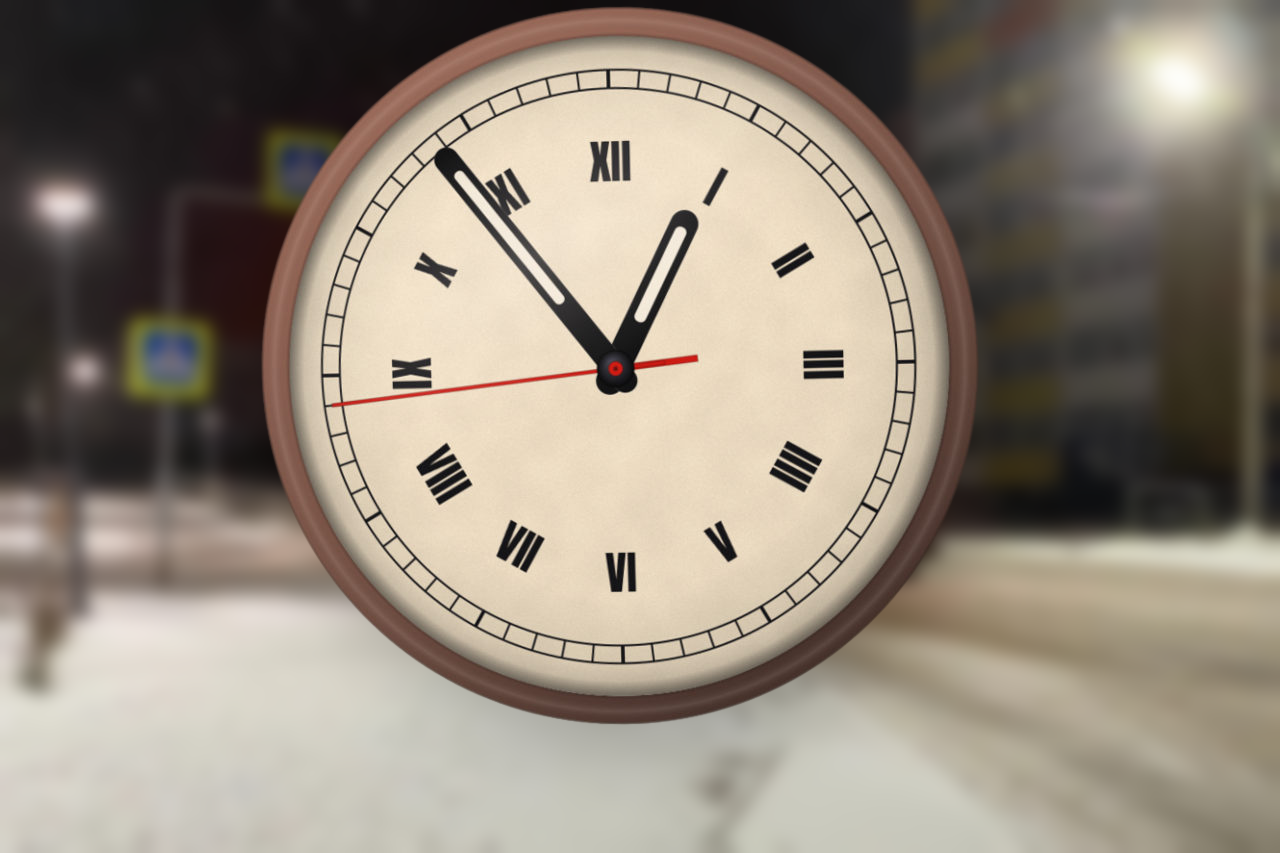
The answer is 12 h 53 min 44 s
